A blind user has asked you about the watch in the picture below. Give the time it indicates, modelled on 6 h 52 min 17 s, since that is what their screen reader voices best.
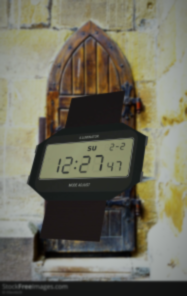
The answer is 12 h 27 min 47 s
